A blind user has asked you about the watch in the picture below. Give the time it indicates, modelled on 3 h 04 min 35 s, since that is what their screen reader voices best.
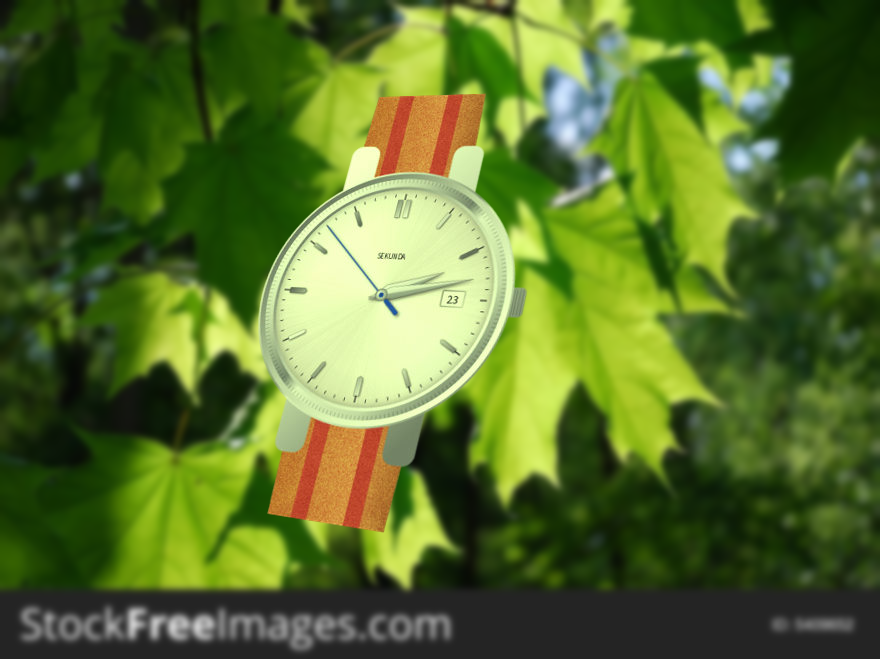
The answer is 2 h 12 min 52 s
